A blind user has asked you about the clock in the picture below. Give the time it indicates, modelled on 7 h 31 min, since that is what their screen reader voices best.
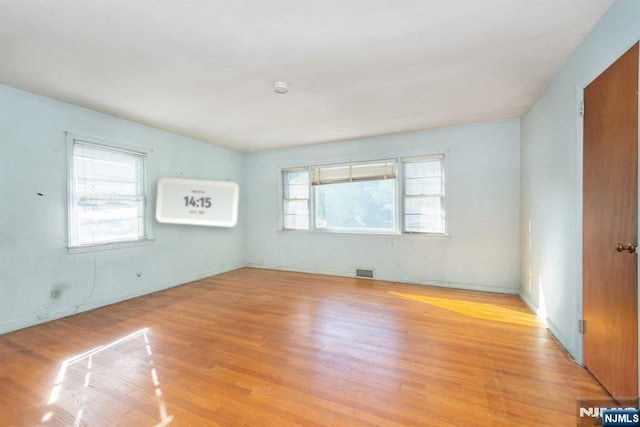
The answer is 14 h 15 min
